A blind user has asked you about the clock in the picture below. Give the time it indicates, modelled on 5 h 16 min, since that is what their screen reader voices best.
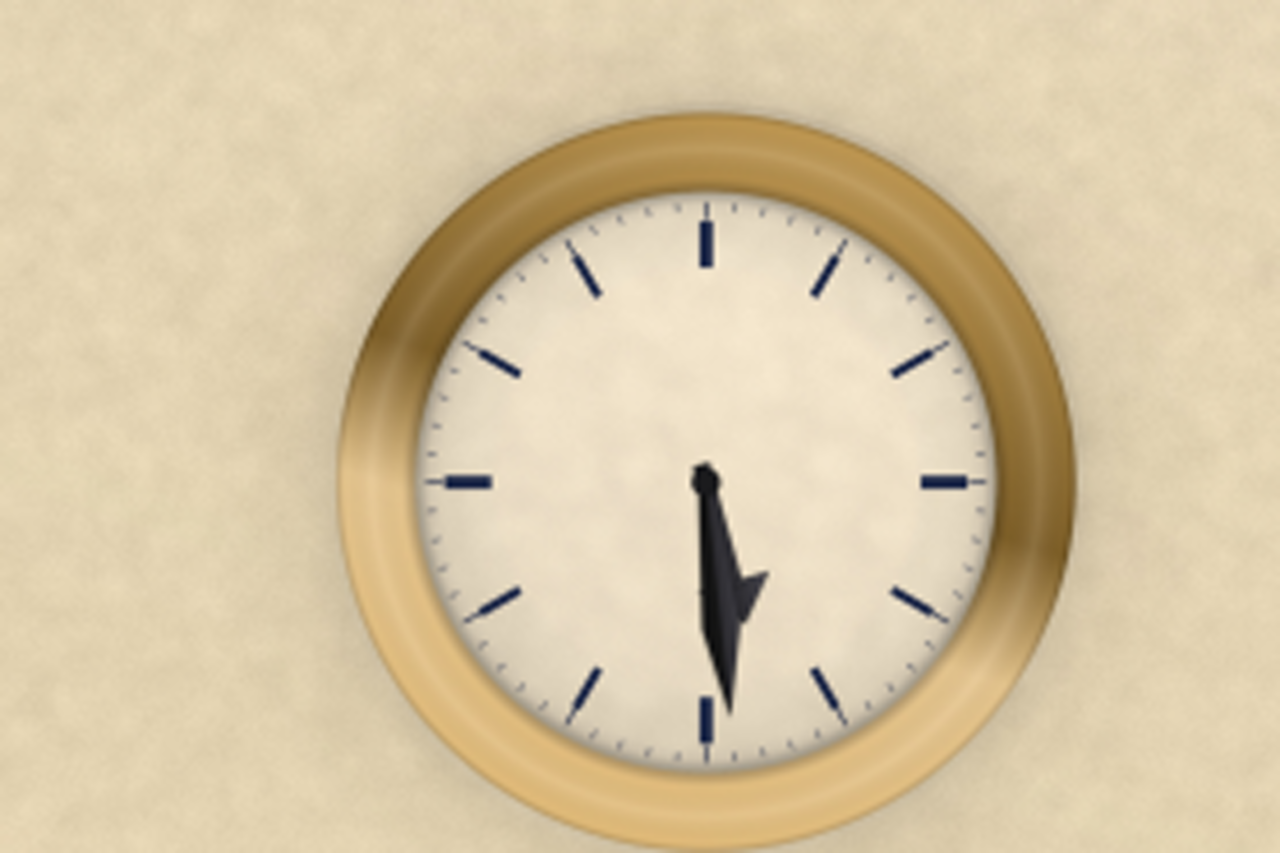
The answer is 5 h 29 min
